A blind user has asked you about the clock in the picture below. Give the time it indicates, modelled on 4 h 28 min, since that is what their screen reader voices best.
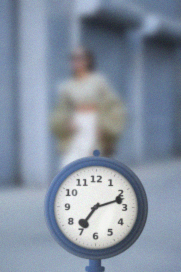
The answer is 7 h 12 min
